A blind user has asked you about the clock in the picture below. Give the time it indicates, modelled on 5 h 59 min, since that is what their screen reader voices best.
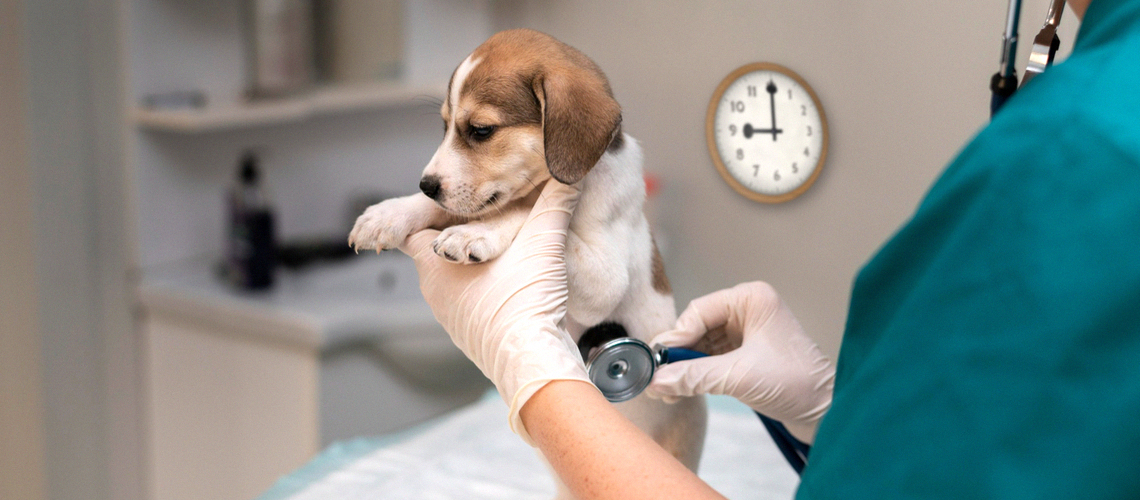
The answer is 9 h 00 min
